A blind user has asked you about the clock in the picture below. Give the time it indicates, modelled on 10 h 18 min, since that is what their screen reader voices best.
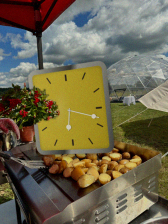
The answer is 6 h 18 min
